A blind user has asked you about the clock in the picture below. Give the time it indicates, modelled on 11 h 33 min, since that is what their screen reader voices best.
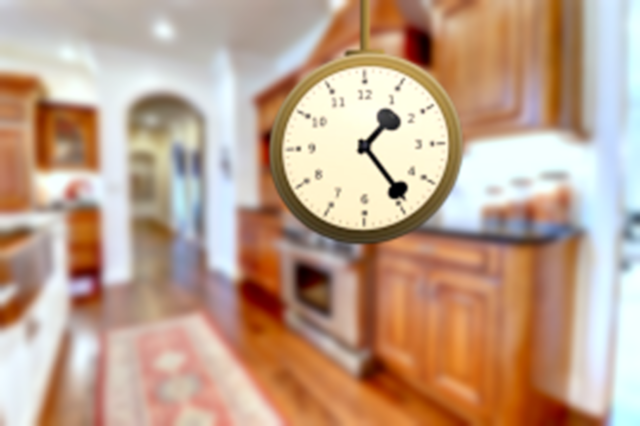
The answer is 1 h 24 min
